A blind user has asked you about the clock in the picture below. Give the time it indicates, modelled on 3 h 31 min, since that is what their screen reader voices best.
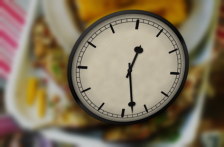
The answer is 12 h 28 min
